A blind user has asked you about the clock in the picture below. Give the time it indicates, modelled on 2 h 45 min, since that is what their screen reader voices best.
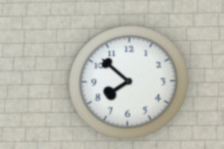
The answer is 7 h 52 min
